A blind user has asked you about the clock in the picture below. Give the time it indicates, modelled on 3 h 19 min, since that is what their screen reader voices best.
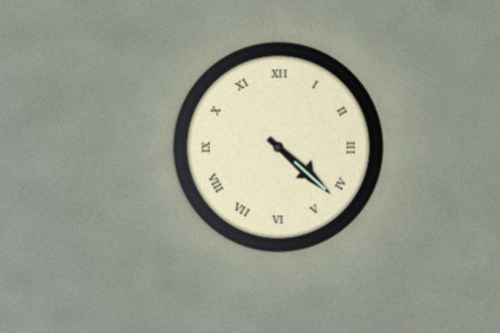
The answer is 4 h 22 min
